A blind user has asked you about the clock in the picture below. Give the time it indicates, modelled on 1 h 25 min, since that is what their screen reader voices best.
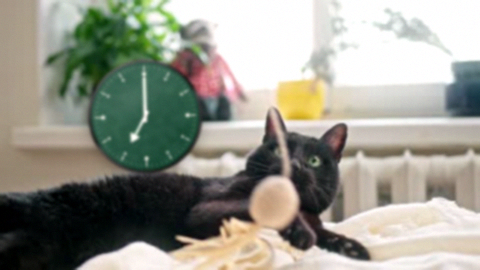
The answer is 7 h 00 min
